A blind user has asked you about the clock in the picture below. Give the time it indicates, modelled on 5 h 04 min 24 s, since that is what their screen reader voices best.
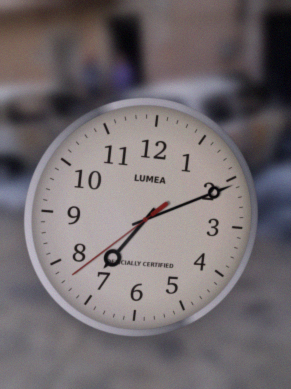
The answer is 7 h 10 min 38 s
